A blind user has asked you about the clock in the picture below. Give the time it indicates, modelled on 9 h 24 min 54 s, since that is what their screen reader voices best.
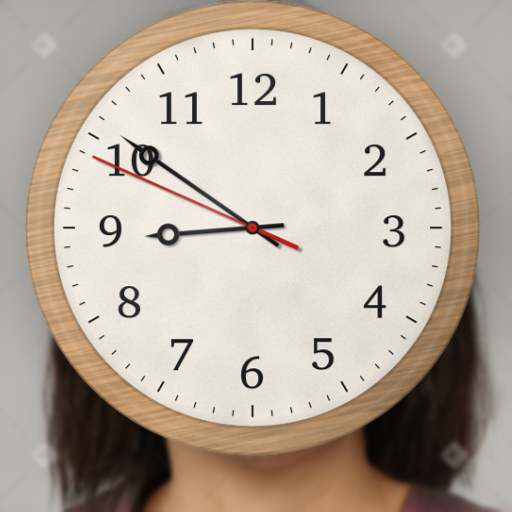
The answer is 8 h 50 min 49 s
